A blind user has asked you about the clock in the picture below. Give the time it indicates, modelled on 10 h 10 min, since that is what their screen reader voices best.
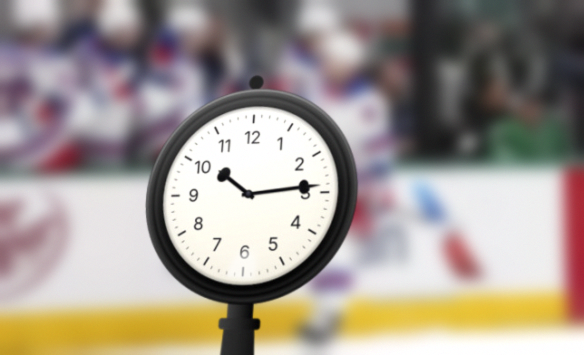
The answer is 10 h 14 min
